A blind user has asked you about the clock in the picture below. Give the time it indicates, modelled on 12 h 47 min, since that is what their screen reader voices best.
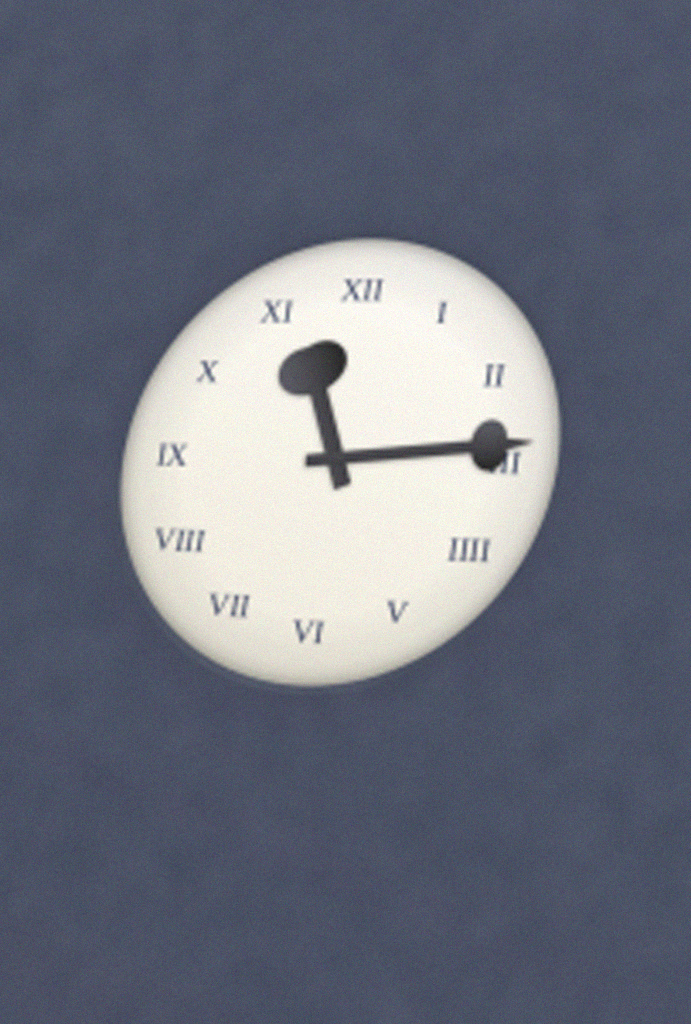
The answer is 11 h 14 min
